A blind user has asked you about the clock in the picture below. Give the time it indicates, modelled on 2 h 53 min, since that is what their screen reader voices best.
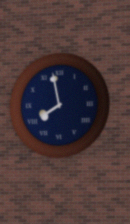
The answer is 7 h 58 min
